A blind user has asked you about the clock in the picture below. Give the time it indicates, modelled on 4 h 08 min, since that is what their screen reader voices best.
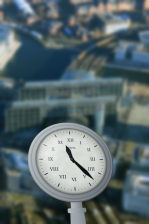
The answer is 11 h 23 min
